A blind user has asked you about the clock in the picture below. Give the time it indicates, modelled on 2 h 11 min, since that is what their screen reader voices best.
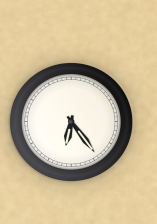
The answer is 6 h 24 min
